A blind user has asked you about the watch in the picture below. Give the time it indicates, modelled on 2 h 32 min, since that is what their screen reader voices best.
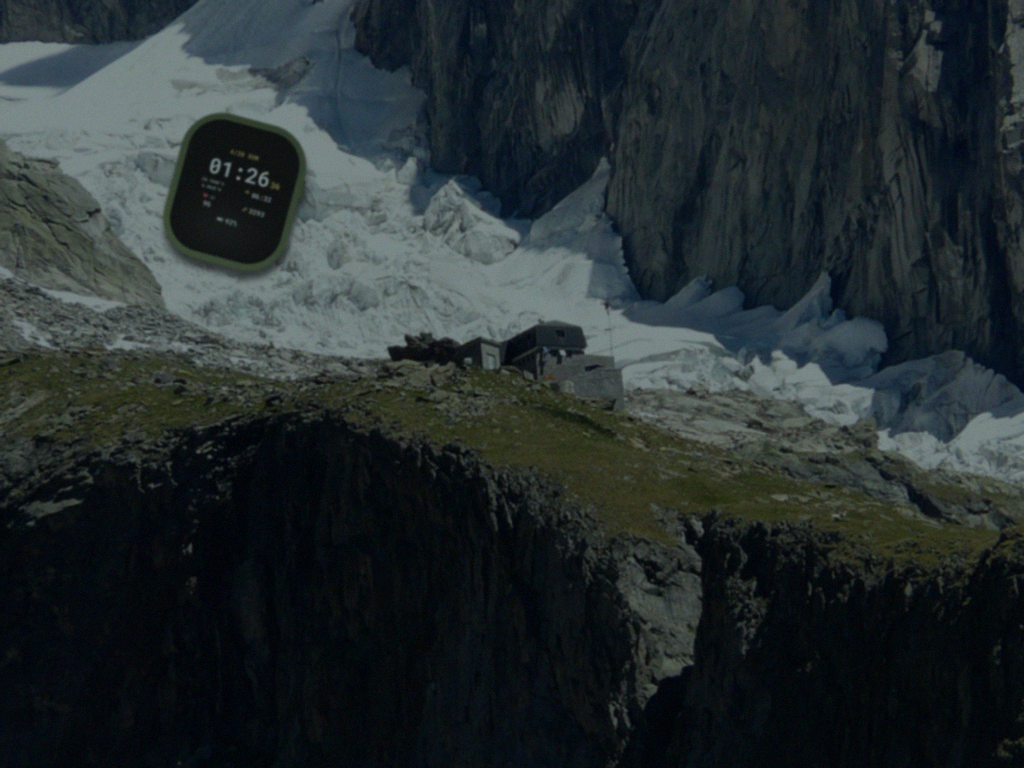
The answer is 1 h 26 min
